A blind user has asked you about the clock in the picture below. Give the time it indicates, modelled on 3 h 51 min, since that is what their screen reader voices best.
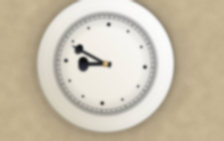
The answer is 8 h 49 min
